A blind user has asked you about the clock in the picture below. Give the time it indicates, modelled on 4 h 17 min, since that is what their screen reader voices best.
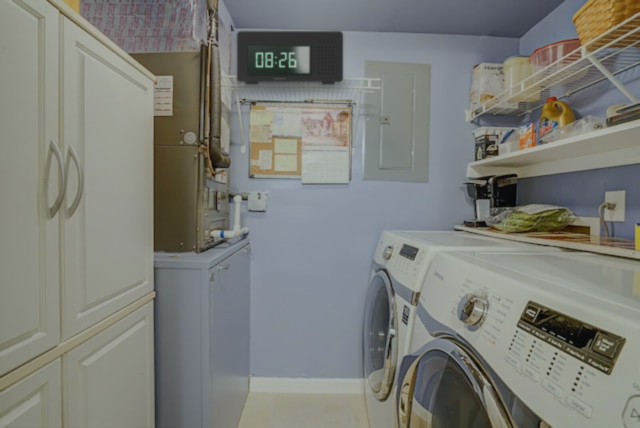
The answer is 8 h 26 min
